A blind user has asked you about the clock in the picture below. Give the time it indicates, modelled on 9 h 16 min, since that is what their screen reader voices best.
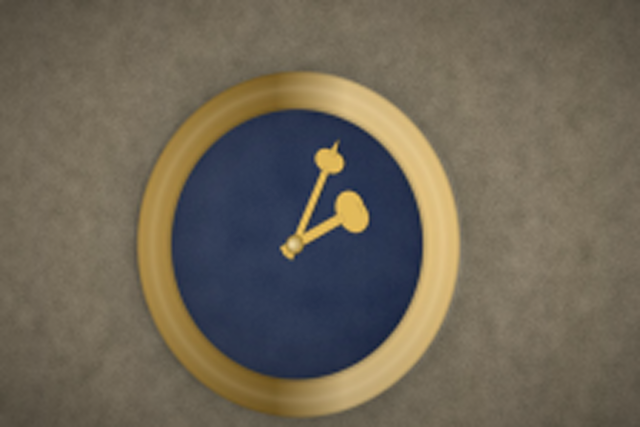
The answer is 2 h 04 min
